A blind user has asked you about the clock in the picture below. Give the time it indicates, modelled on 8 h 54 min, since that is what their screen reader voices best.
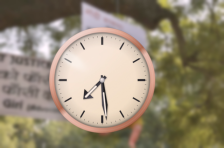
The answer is 7 h 29 min
